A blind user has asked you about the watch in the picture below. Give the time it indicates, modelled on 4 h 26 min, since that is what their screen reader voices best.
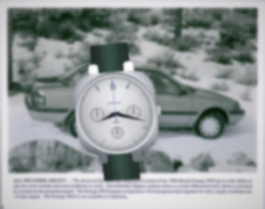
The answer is 8 h 18 min
